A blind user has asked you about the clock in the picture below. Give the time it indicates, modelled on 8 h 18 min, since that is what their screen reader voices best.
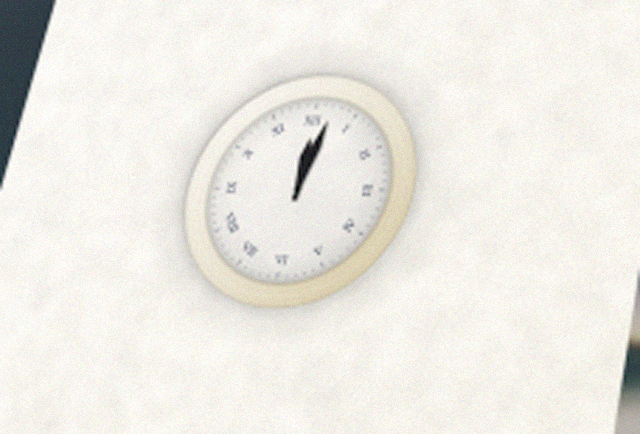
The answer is 12 h 02 min
